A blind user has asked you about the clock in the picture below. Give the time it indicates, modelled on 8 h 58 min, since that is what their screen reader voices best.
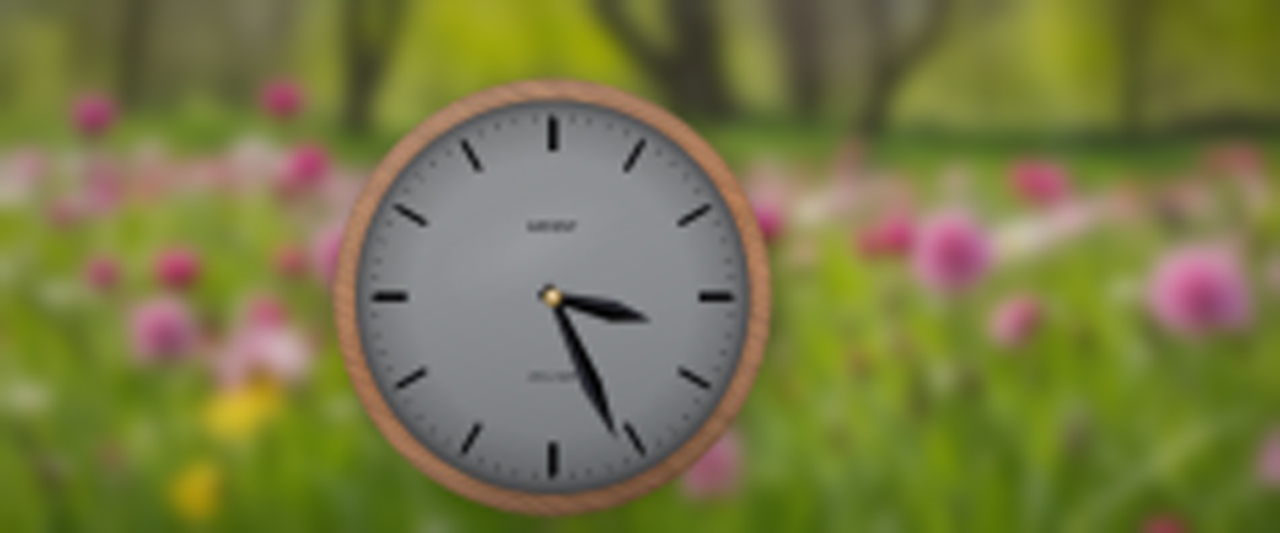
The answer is 3 h 26 min
